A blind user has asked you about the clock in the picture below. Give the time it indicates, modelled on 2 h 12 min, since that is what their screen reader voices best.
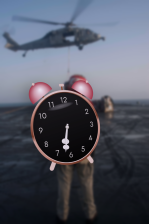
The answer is 6 h 32 min
